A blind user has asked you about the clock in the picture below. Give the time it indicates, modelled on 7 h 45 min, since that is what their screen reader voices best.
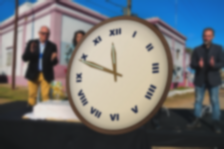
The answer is 11 h 49 min
